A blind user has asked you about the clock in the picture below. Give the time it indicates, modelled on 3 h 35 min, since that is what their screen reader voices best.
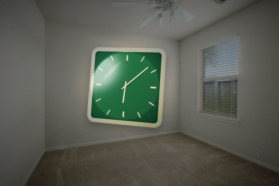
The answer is 6 h 08 min
